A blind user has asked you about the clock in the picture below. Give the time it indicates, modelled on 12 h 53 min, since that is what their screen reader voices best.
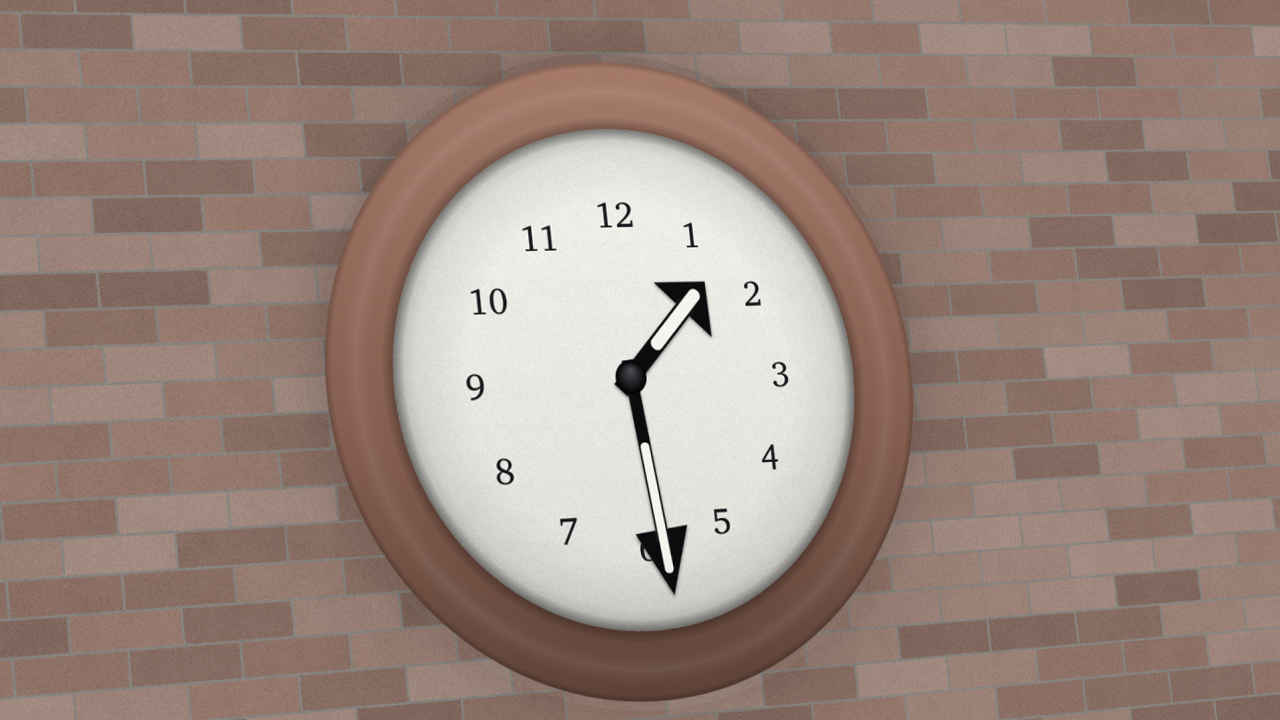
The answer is 1 h 29 min
